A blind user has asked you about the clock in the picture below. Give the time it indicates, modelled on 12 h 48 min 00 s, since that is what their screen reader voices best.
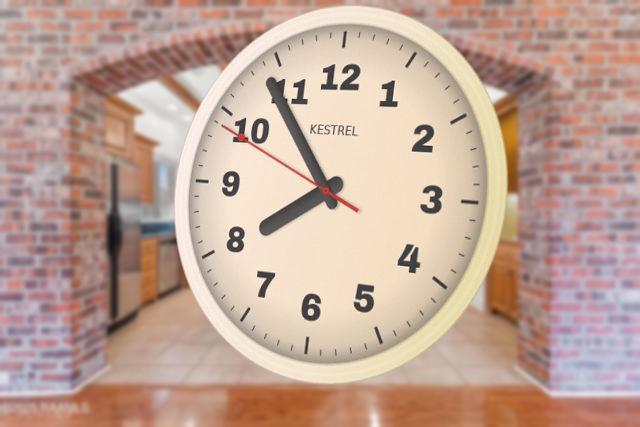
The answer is 7 h 53 min 49 s
